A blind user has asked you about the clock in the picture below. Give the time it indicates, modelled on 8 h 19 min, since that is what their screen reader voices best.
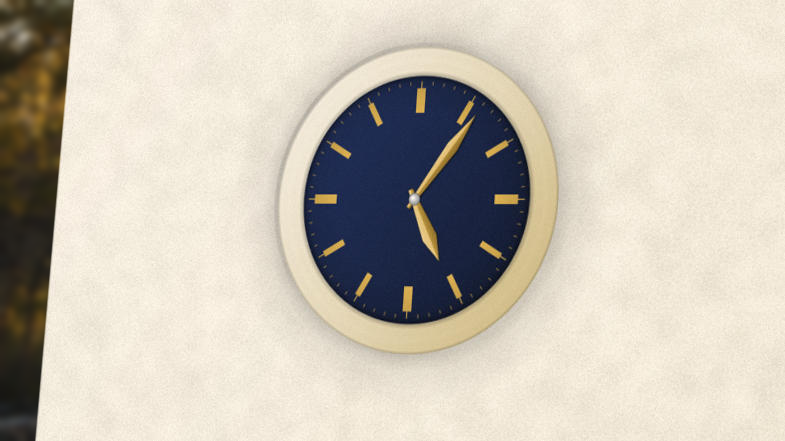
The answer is 5 h 06 min
